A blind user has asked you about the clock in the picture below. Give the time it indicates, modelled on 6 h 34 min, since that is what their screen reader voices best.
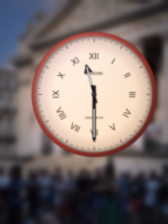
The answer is 11 h 30 min
